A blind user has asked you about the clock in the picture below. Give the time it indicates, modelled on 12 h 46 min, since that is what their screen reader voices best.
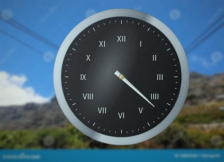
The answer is 4 h 22 min
